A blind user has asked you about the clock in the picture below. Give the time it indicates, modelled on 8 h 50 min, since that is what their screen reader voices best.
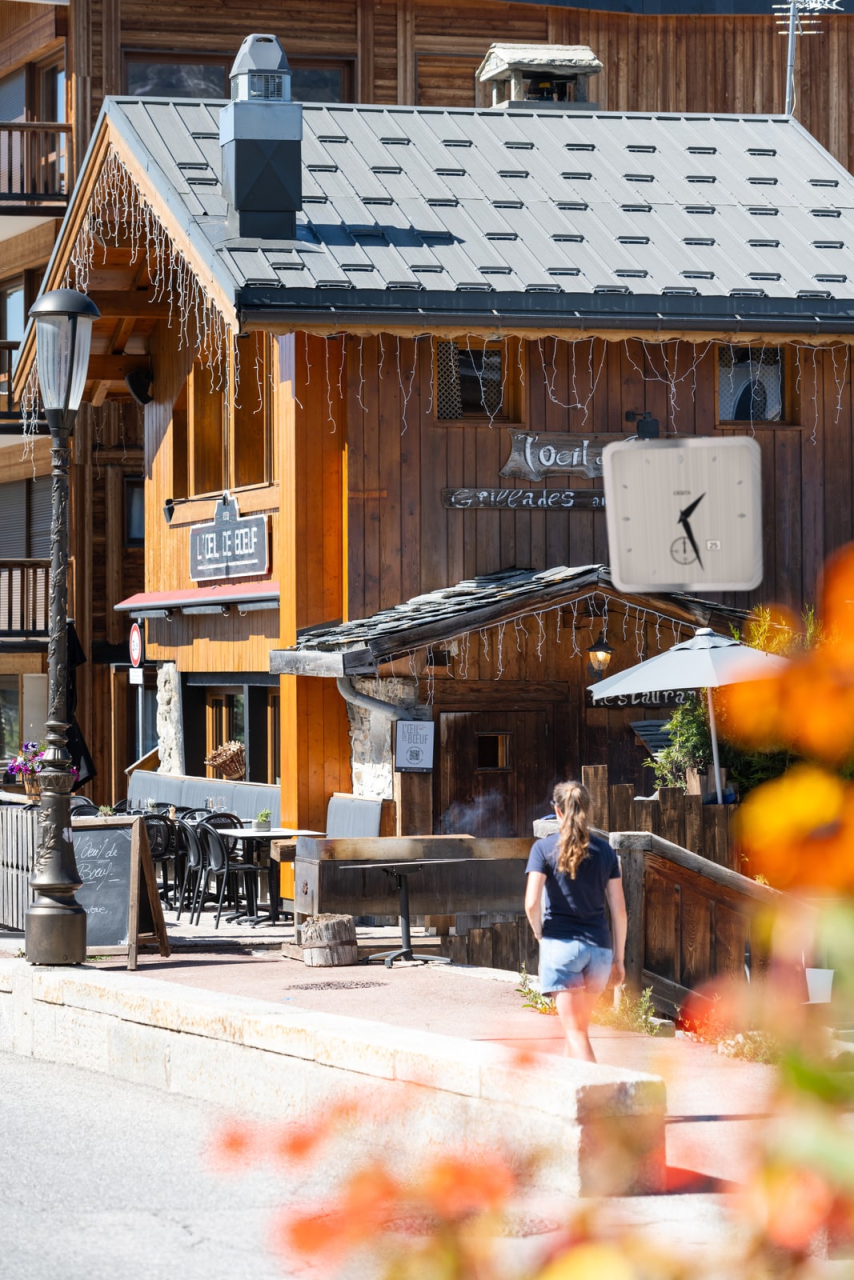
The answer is 1 h 27 min
